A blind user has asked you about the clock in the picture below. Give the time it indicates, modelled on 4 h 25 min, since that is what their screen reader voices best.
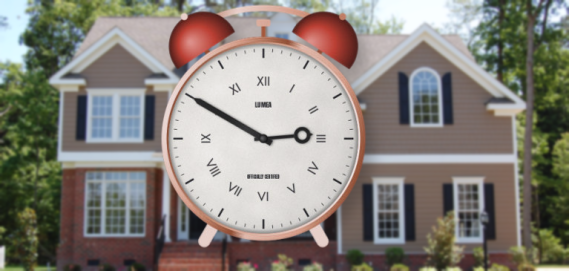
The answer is 2 h 50 min
